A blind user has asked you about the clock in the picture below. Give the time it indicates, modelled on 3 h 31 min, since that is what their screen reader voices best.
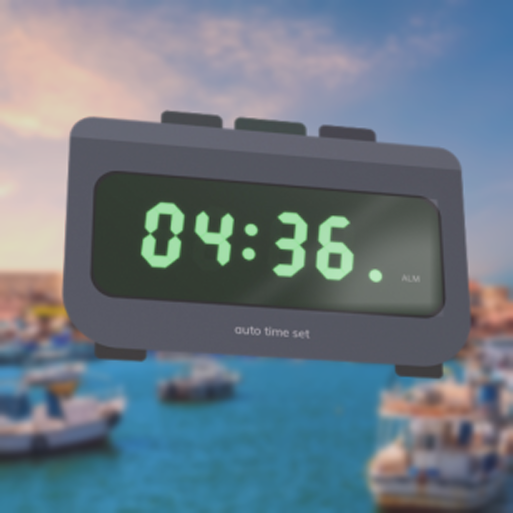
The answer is 4 h 36 min
